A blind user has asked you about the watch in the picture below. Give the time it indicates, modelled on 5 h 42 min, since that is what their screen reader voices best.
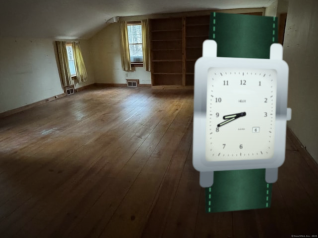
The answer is 8 h 41 min
